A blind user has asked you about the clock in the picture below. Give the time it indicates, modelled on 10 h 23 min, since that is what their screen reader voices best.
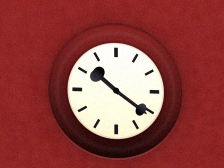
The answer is 10 h 21 min
